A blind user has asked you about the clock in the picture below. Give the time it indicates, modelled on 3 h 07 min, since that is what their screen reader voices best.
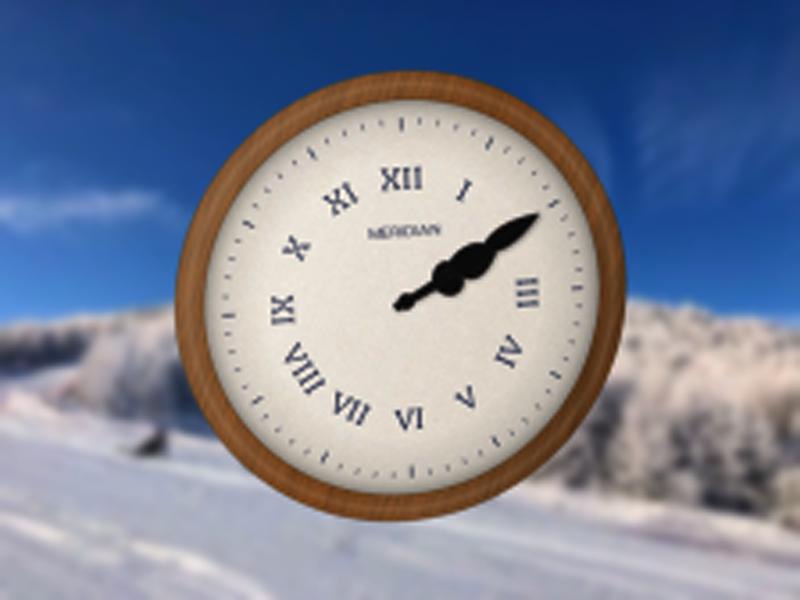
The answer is 2 h 10 min
